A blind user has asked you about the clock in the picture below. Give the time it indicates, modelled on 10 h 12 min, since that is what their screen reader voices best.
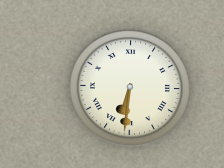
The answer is 6 h 31 min
